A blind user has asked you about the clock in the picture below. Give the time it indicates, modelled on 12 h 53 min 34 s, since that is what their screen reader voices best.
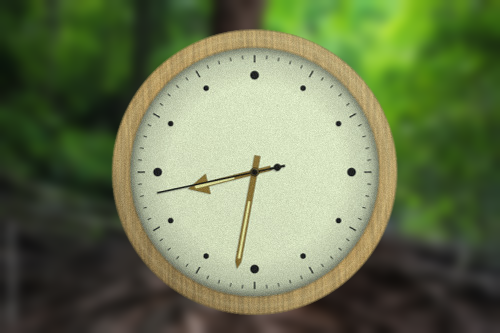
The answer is 8 h 31 min 43 s
